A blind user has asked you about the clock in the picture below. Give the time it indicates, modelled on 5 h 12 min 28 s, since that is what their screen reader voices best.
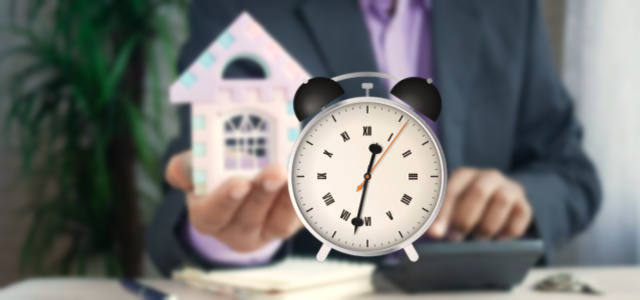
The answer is 12 h 32 min 06 s
